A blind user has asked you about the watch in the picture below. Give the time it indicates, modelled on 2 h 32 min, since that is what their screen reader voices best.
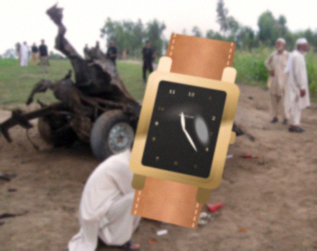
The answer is 11 h 23 min
